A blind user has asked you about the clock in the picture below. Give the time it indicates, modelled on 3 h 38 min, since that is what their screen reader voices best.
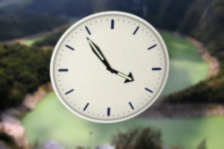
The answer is 3 h 54 min
